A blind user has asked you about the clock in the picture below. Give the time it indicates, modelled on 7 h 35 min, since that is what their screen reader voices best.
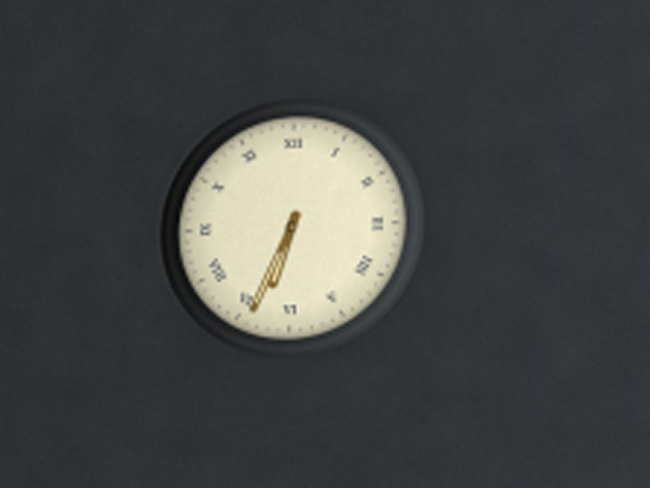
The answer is 6 h 34 min
